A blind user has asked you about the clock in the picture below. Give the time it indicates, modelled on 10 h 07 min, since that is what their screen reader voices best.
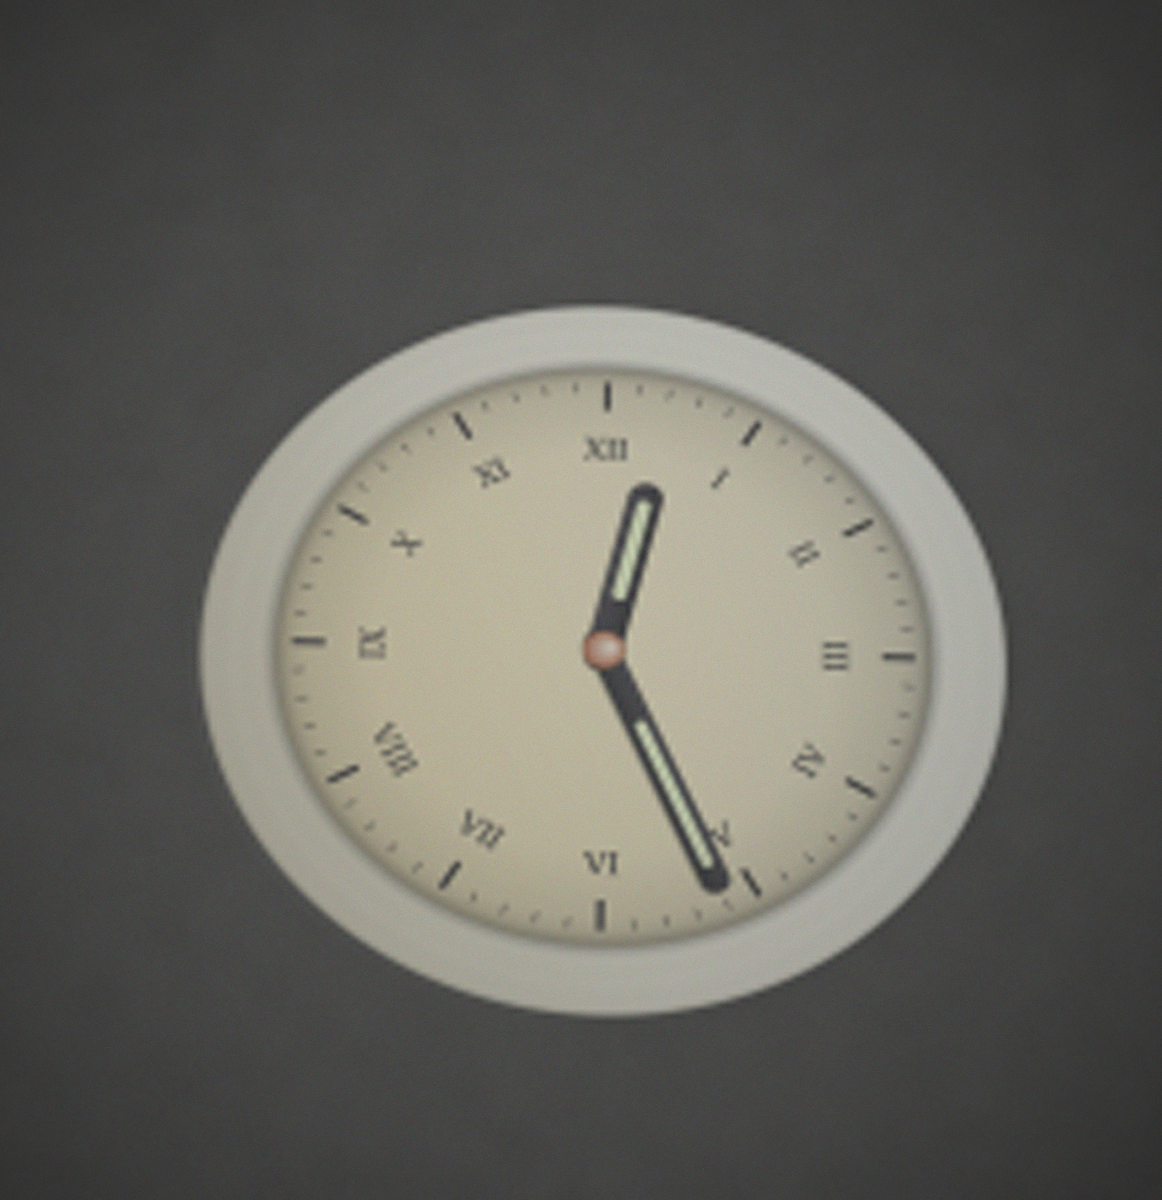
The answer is 12 h 26 min
